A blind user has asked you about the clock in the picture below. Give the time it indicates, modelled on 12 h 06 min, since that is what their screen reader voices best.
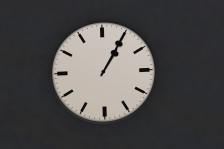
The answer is 1 h 05 min
